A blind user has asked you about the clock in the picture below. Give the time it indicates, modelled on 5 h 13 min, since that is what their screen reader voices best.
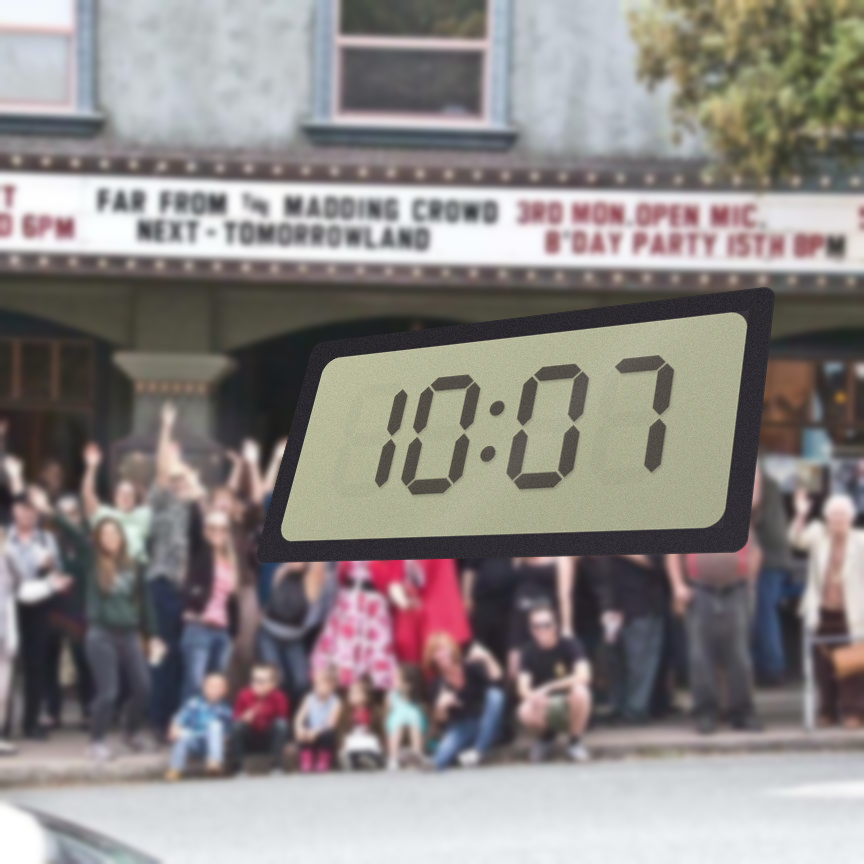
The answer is 10 h 07 min
